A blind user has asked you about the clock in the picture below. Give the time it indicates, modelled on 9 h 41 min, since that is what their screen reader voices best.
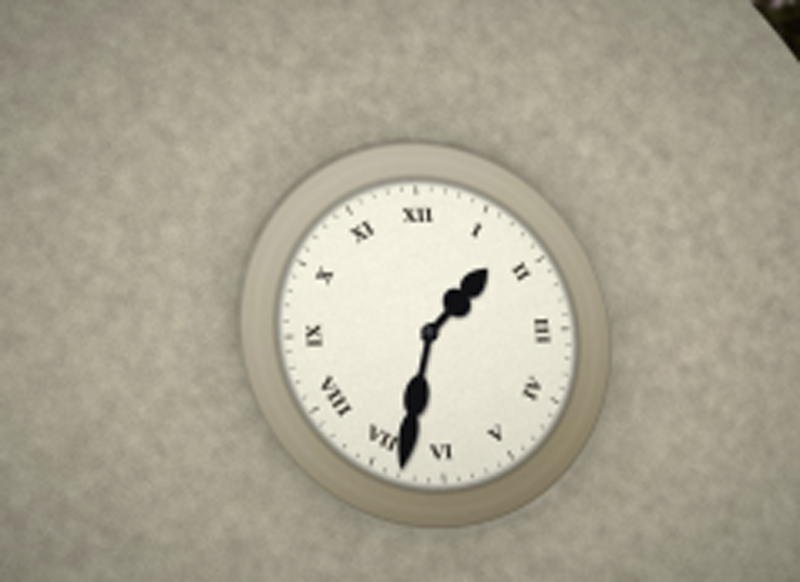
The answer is 1 h 33 min
